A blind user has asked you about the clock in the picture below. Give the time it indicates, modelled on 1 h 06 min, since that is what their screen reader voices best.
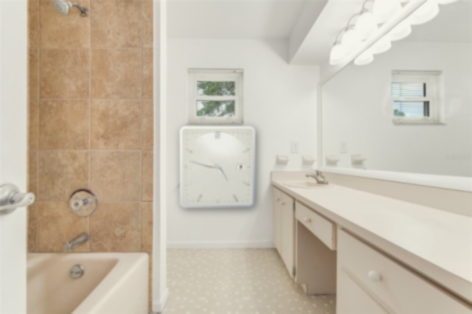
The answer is 4 h 47 min
